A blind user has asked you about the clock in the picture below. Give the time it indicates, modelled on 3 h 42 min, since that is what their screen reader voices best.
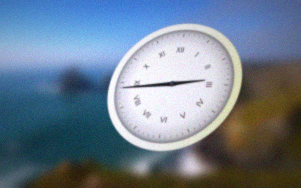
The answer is 2 h 44 min
